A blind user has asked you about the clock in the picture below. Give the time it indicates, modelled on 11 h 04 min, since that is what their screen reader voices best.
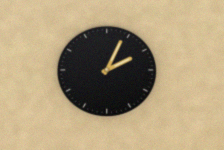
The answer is 2 h 04 min
